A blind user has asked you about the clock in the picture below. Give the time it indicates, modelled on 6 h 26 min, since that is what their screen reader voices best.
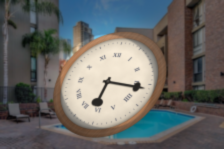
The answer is 6 h 16 min
